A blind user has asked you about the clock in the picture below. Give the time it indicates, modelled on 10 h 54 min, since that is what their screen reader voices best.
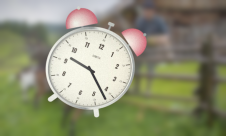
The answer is 9 h 22 min
